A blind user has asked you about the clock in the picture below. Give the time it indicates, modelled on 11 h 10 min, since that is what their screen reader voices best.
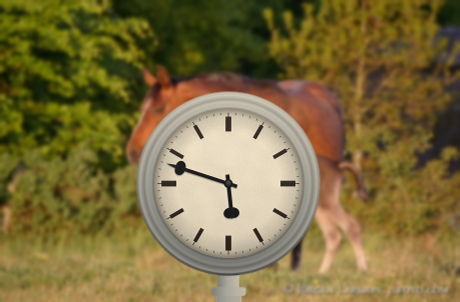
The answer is 5 h 48 min
